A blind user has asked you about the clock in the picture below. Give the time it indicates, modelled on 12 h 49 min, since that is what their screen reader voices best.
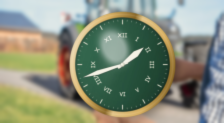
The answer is 1 h 42 min
